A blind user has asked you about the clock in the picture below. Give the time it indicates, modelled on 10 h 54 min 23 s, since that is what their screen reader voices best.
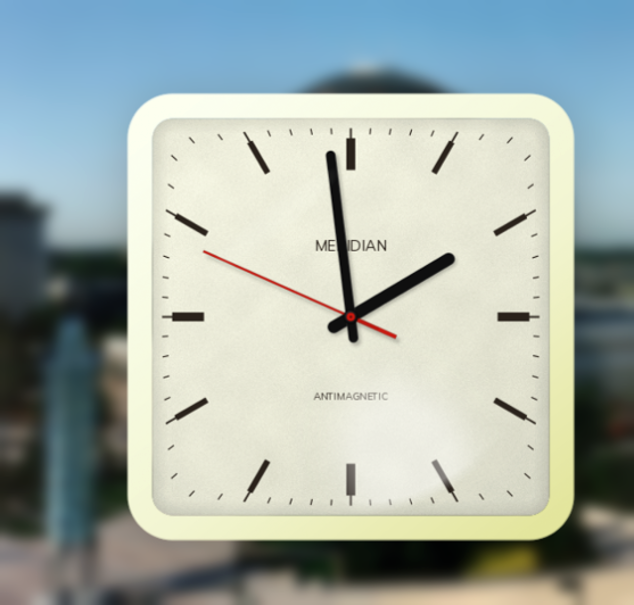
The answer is 1 h 58 min 49 s
